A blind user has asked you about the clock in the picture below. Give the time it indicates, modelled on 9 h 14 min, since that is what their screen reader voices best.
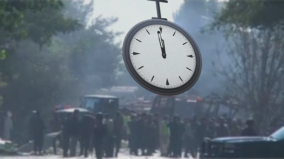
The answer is 11 h 59 min
